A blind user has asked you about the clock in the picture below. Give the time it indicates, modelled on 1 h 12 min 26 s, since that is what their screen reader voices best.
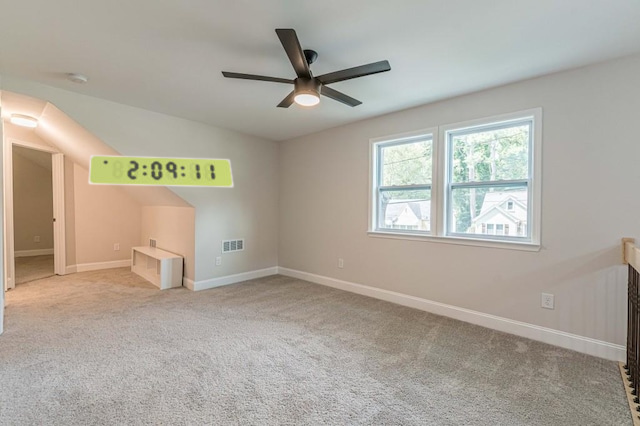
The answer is 2 h 09 min 11 s
